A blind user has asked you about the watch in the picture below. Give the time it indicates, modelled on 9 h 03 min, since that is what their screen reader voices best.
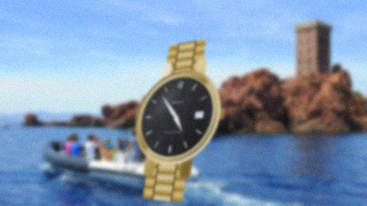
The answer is 4 h 53 min
